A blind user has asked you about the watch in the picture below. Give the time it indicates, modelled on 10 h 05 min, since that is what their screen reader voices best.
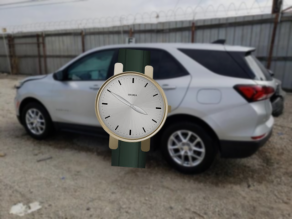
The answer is 3 h 50 min
